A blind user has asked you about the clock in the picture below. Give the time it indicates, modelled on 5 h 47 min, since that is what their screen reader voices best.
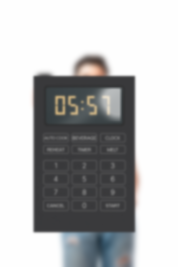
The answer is 5 h 57 min
